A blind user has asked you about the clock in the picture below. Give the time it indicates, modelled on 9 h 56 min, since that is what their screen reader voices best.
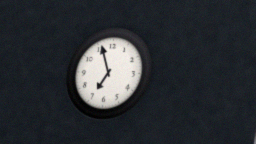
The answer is 6 h 56 min
